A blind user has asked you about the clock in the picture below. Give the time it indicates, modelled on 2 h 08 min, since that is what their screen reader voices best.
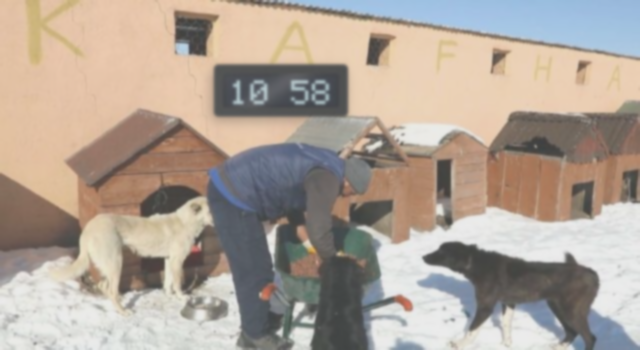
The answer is 10 h 58 min
